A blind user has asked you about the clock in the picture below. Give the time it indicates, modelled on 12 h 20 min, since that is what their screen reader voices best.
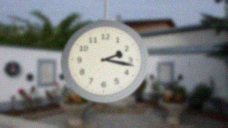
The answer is 2 h 17 min
